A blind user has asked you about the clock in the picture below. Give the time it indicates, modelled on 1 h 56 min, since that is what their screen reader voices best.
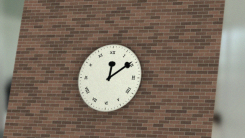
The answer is 12 h 09 min
